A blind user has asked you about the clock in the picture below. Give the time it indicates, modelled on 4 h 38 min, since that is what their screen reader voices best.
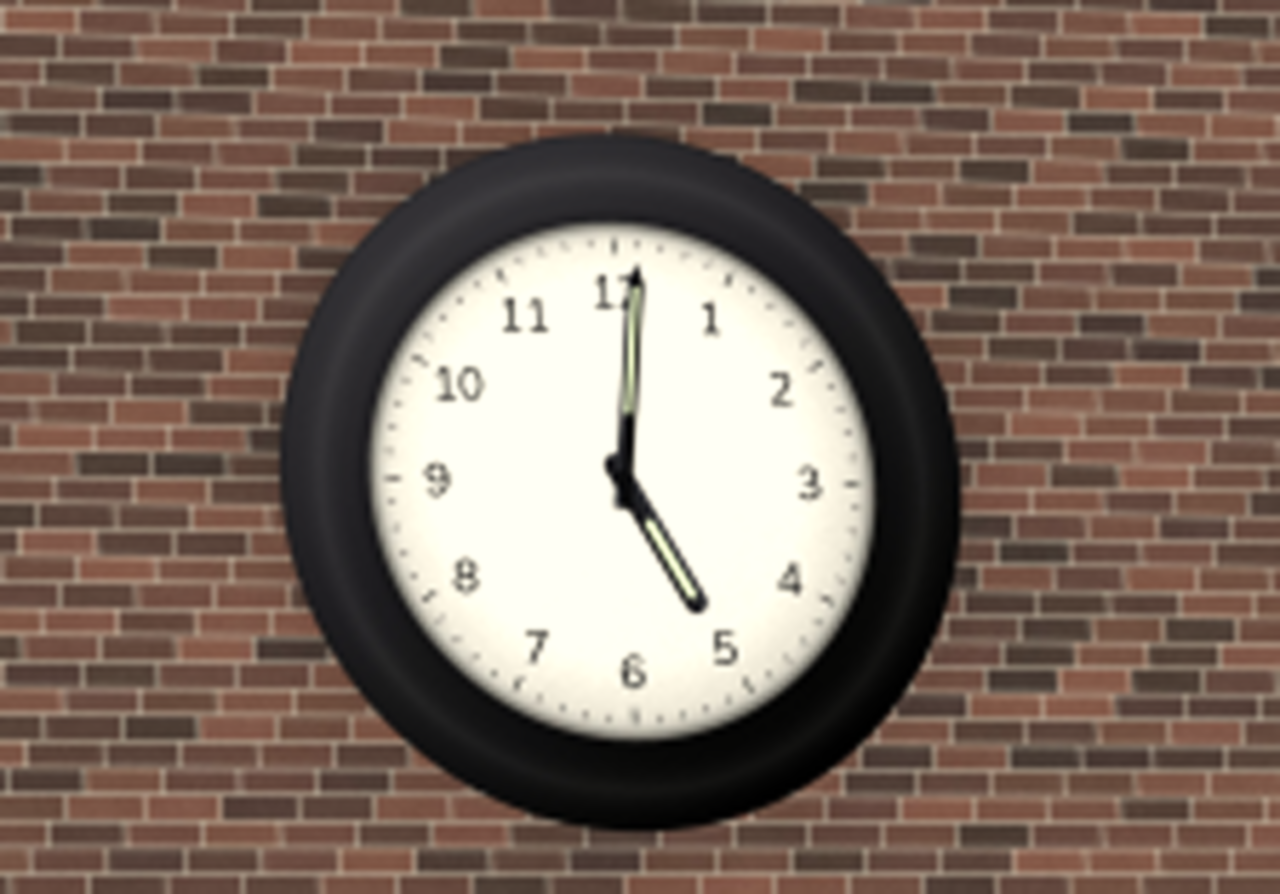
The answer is 5 h 01 min
